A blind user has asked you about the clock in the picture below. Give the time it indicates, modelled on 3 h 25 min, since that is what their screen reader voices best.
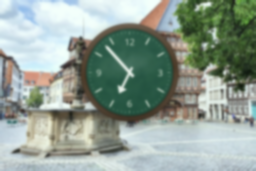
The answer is 6 h 53 min
